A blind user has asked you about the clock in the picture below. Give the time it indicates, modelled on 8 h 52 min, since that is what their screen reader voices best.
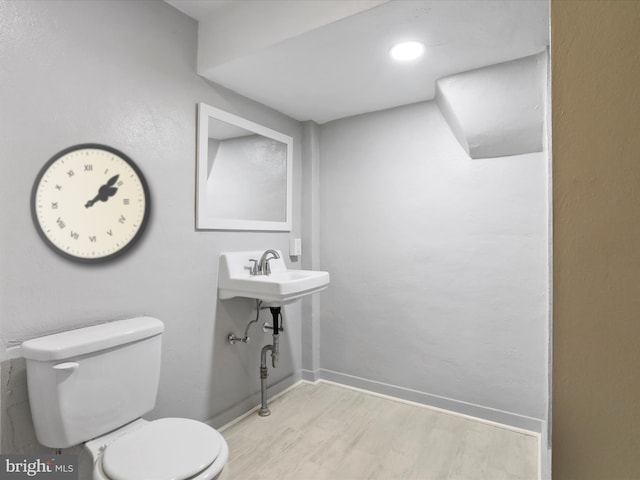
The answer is 2 h 08 min
